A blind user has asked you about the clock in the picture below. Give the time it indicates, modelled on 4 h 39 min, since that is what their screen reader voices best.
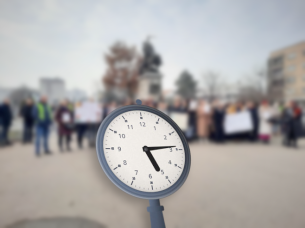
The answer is 5 h 14 min
